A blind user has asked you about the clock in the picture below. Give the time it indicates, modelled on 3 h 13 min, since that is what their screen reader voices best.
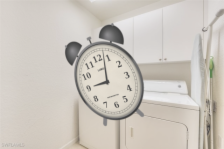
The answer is 9 h 03 min
